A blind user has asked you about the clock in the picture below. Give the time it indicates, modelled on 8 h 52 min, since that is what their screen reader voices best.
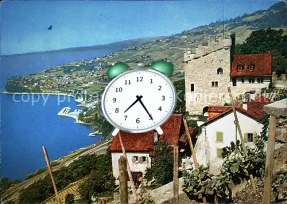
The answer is 7 h 25 min
